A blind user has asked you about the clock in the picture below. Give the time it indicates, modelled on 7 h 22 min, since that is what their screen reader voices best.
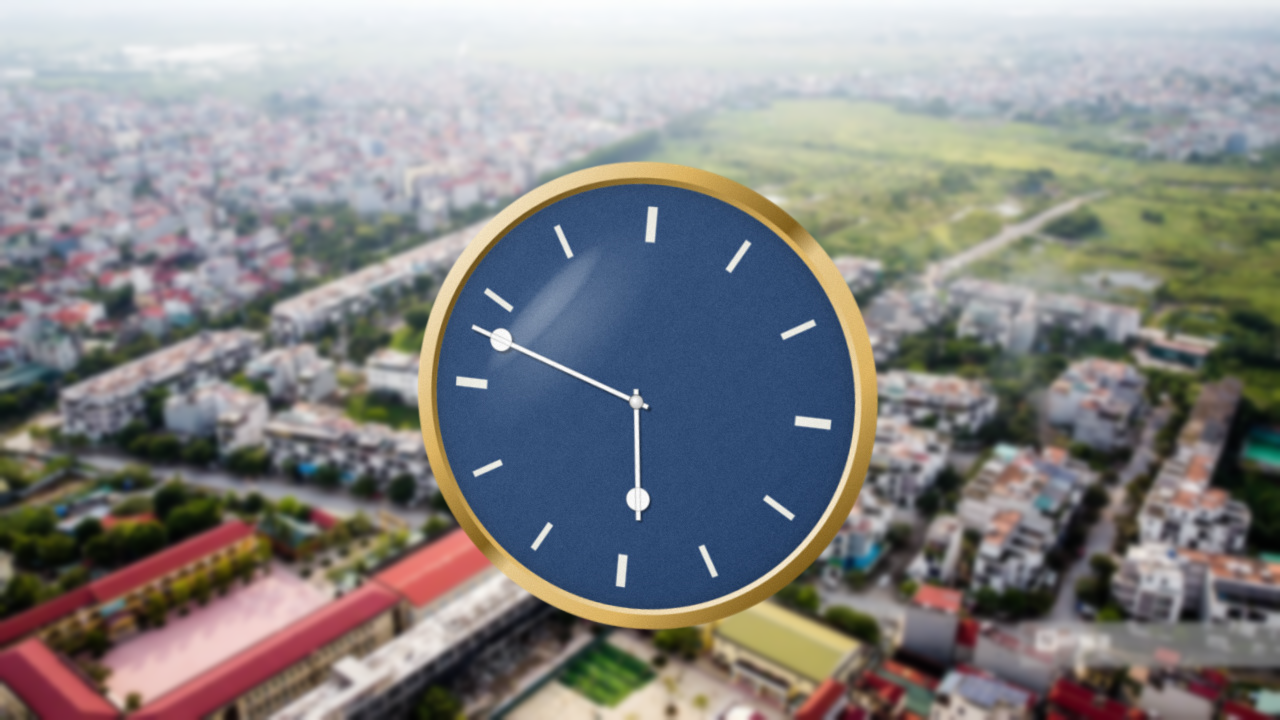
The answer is 5 h 48 min
